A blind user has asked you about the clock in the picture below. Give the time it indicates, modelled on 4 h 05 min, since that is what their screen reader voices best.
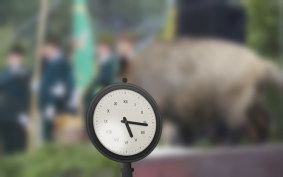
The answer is 5 h 16 min
